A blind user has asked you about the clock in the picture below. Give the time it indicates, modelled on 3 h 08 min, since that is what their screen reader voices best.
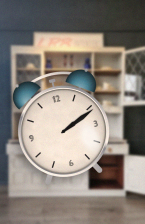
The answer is 2 h 11 min
